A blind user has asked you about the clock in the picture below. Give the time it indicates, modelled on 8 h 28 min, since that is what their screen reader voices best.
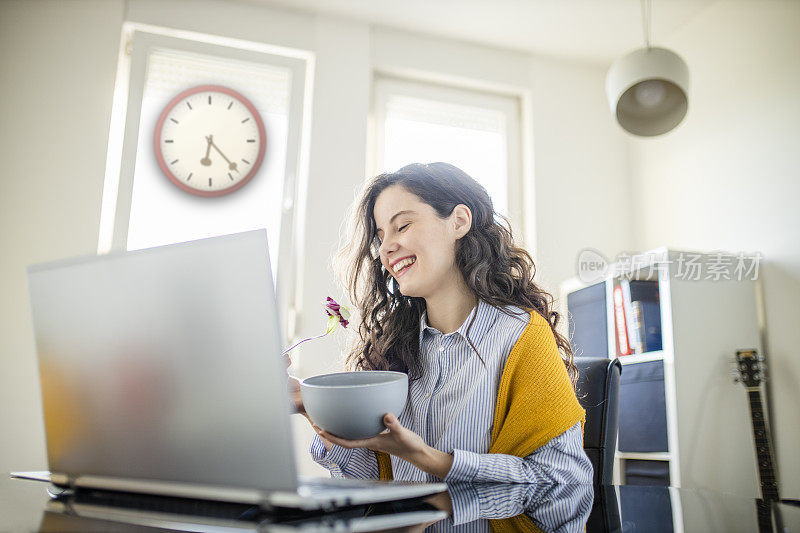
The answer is 6 h 23 min
